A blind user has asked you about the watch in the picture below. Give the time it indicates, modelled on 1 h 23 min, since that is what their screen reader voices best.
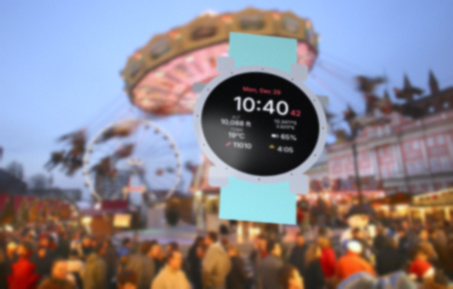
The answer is 10 h 40 min
